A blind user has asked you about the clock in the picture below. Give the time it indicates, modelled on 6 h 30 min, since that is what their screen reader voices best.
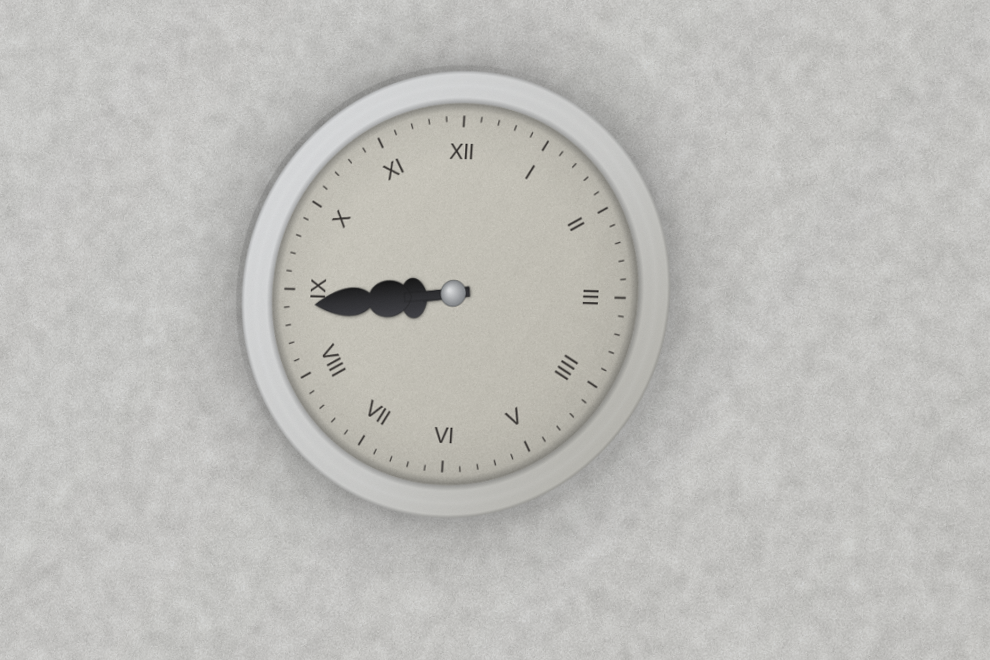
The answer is 8 h 44 min
